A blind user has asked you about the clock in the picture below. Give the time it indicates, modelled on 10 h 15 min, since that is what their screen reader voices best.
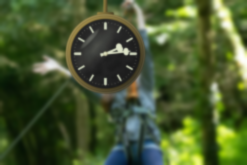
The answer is 2 h 14 min
